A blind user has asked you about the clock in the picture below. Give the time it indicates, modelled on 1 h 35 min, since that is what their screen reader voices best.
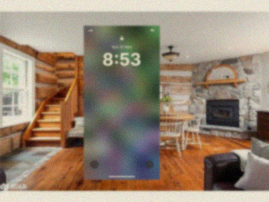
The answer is 8 h 53 min
